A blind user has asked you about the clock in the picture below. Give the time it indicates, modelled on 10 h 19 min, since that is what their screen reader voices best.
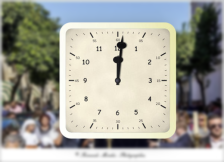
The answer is 12 h 01 min
